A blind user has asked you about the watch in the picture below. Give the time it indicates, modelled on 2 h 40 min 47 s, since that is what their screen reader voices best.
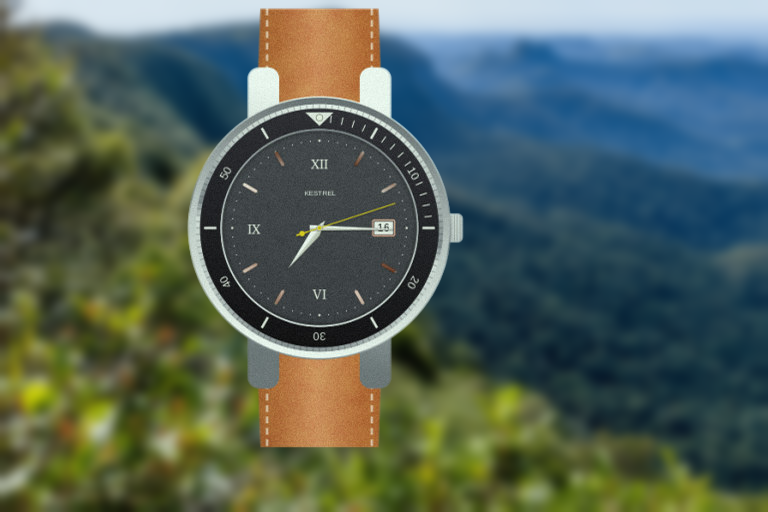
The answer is 7 h 15 min 12 s
